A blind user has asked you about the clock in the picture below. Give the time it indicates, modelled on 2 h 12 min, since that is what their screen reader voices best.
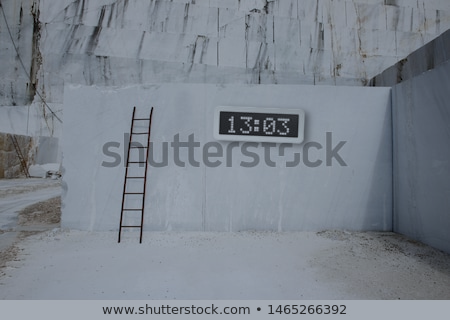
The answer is 13 h 03 min
